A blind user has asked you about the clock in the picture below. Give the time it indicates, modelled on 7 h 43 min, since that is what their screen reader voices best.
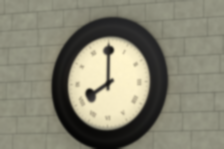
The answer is 8 h 00 min
